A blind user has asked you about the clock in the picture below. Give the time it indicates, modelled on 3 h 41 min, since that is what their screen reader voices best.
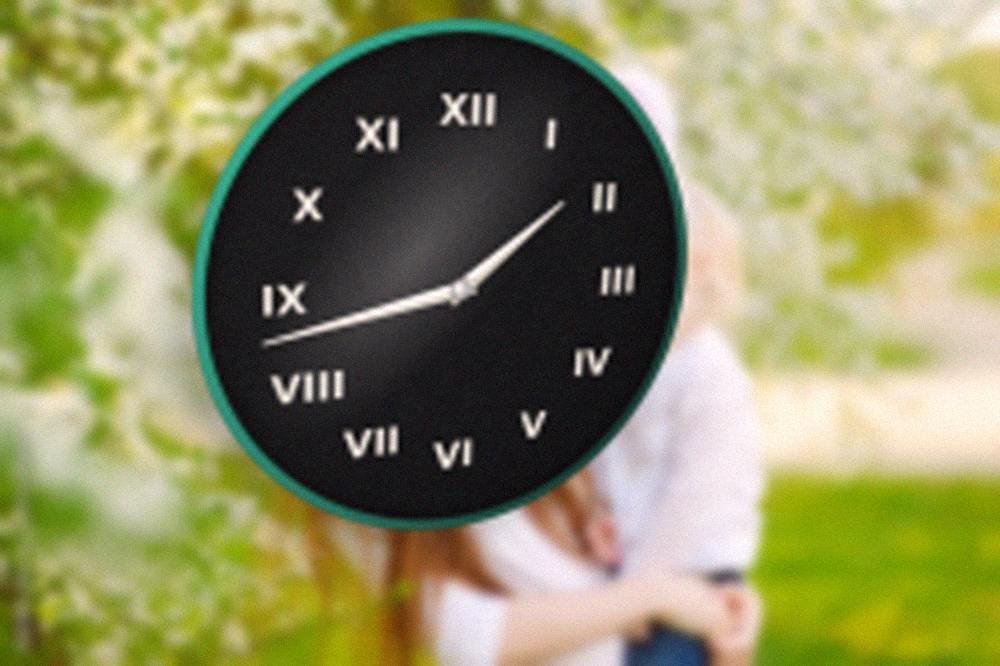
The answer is 1 h 43 min
